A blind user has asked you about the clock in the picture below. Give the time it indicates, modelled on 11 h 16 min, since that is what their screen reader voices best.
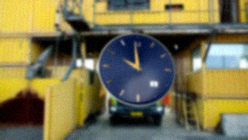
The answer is 9 h 59 min
